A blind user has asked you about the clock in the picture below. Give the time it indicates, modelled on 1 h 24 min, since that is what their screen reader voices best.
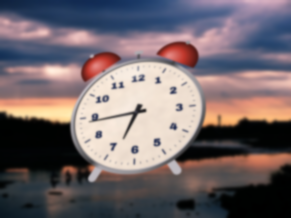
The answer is 6 h 44 min
